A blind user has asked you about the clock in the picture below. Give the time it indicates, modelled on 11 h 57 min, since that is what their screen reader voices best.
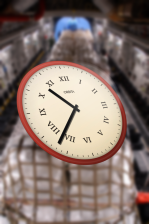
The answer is 10 h 37 min
